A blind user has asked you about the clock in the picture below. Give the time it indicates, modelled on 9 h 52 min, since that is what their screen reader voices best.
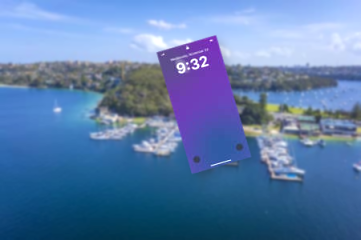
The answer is 9 h 32 min
